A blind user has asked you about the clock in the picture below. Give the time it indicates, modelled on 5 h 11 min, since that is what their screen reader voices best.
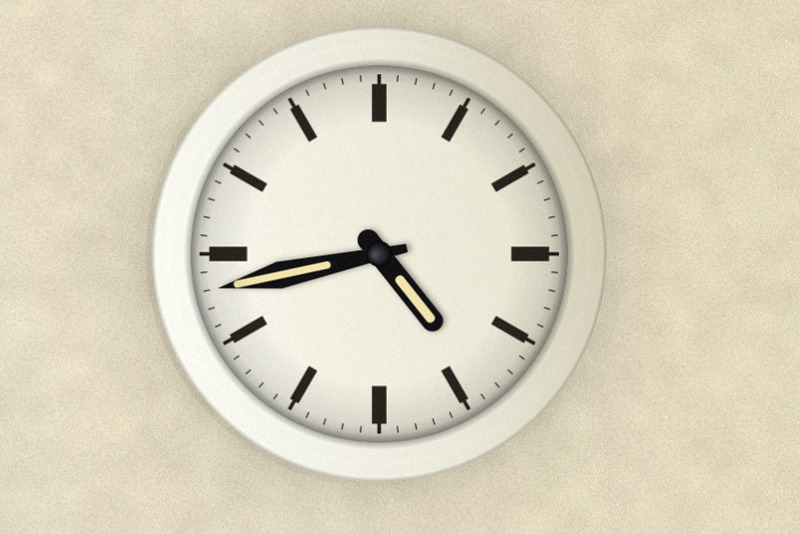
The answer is 4 h 43 min
